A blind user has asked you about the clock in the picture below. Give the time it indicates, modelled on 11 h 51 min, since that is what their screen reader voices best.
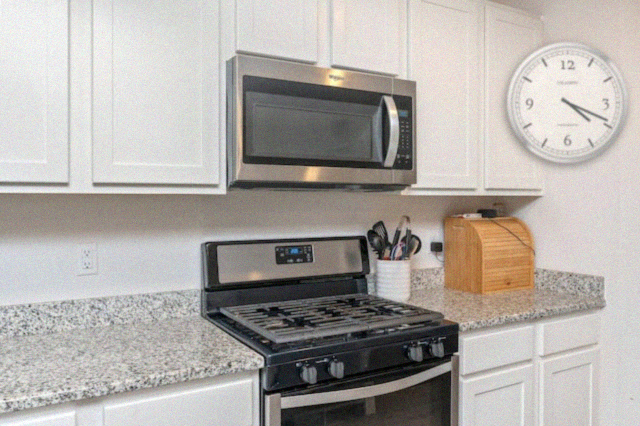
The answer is 4 h 19 min
